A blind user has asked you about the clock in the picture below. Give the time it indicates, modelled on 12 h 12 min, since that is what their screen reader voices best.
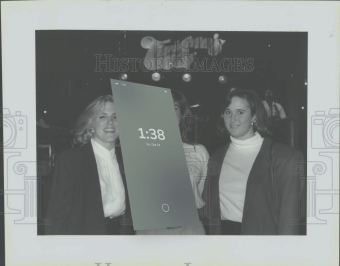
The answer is 1 h 38 min
